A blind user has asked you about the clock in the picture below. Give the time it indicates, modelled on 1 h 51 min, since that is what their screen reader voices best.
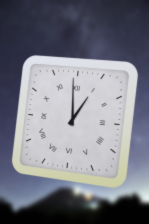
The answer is 12 h 59 min
